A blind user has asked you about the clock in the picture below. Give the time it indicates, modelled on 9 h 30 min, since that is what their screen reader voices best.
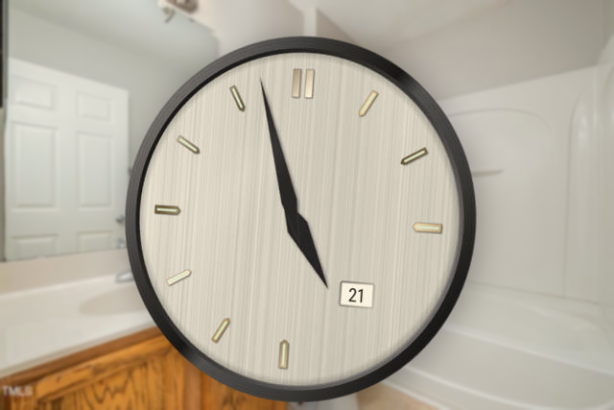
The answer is 4 h 57 min
